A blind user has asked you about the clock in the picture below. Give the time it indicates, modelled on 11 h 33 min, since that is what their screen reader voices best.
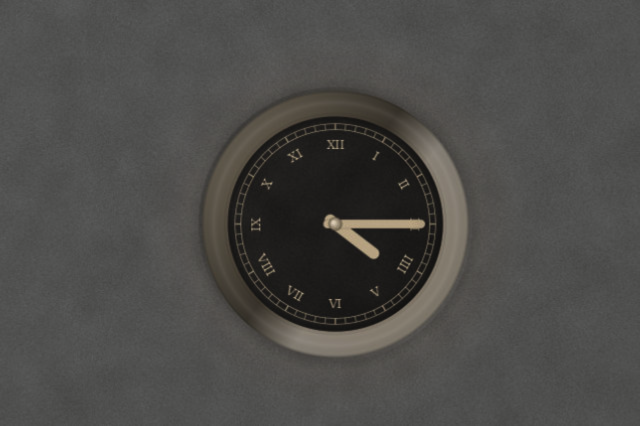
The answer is 4 h 15 min
